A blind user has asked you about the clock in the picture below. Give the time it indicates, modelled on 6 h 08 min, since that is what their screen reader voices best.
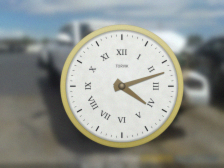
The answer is 4 h 12 min
